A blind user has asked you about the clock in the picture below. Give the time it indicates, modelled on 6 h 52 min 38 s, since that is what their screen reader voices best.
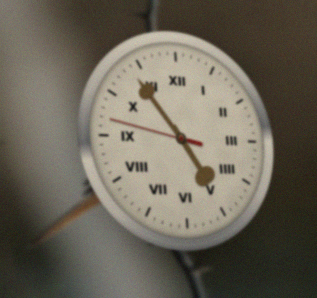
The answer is 4 h 53 min 47 s
